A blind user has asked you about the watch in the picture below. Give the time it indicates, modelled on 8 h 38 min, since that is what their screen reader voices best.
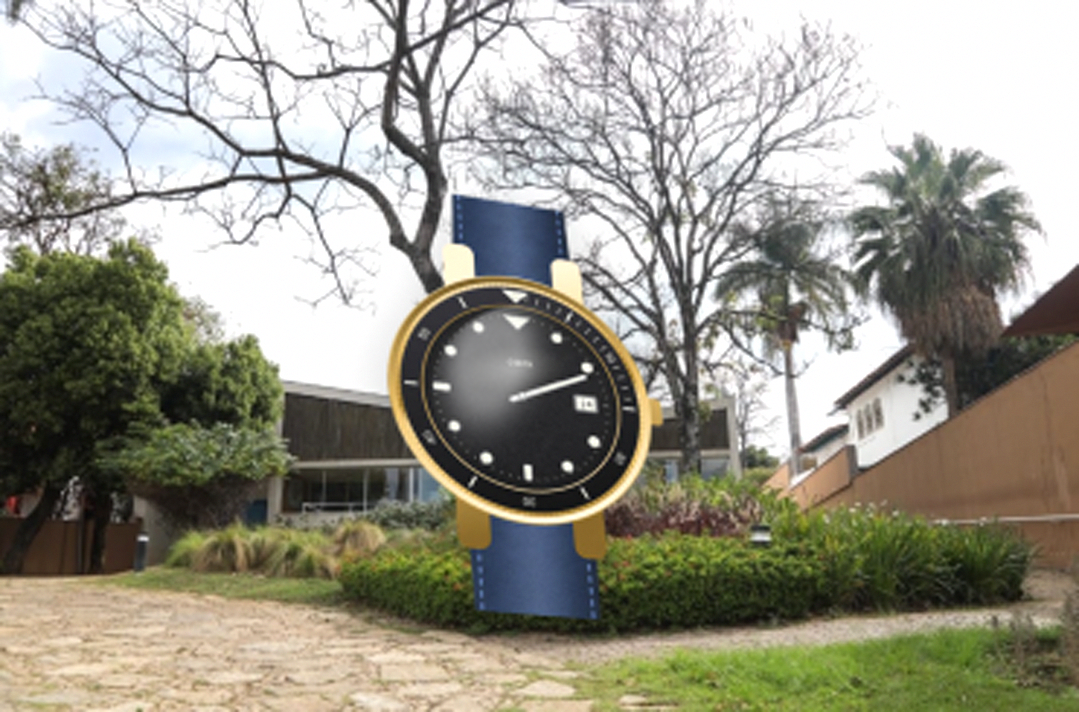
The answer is 2 h 11 min
